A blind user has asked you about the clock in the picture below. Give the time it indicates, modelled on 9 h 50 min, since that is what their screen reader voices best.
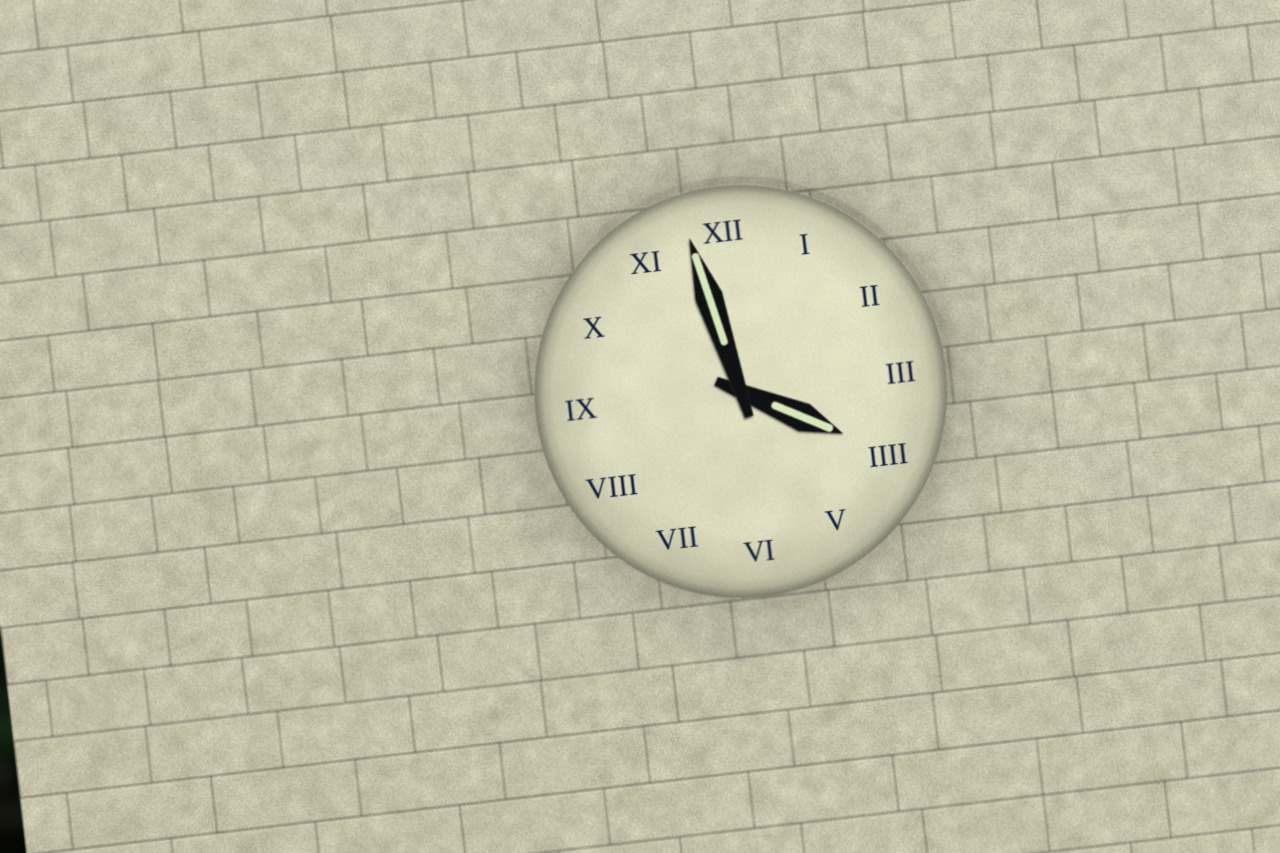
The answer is 3 h 58 min
